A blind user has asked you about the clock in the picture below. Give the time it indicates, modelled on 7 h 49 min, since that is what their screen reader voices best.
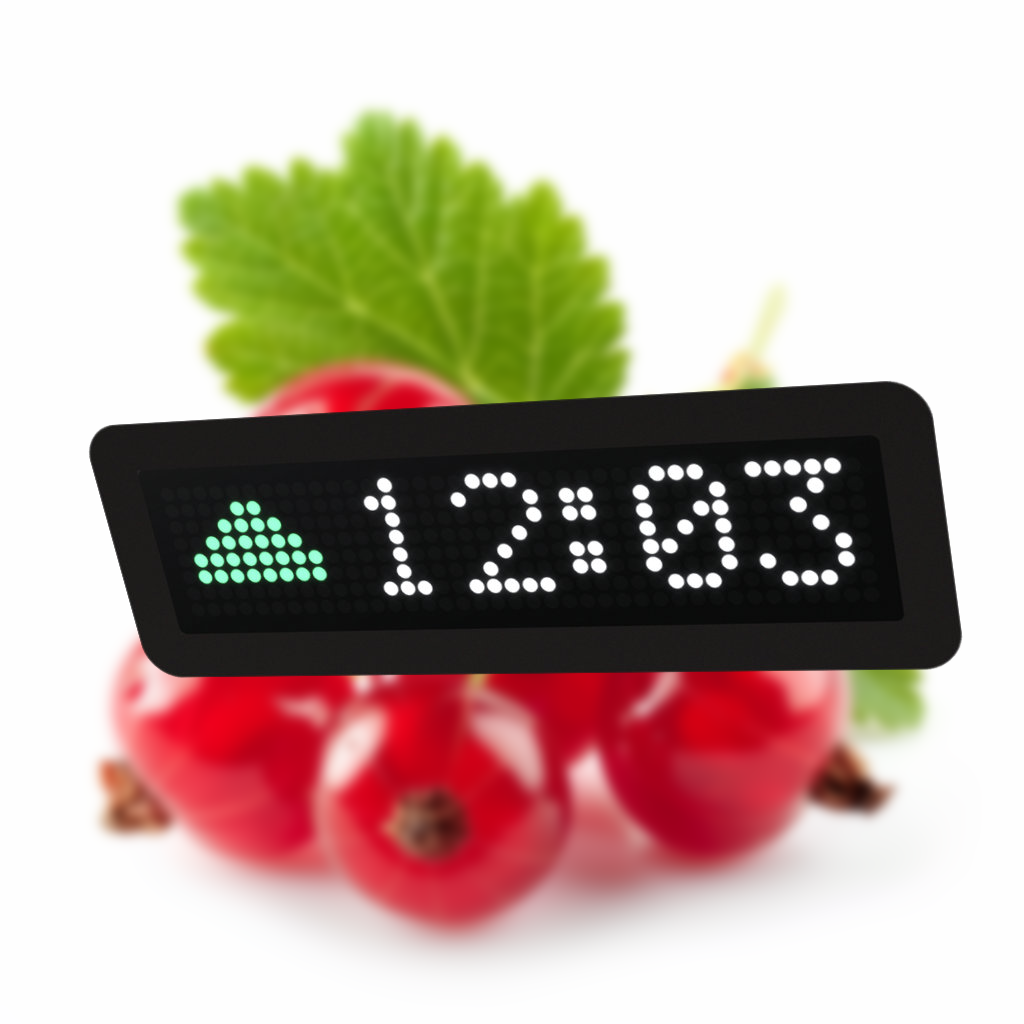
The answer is 12 h 03 min
